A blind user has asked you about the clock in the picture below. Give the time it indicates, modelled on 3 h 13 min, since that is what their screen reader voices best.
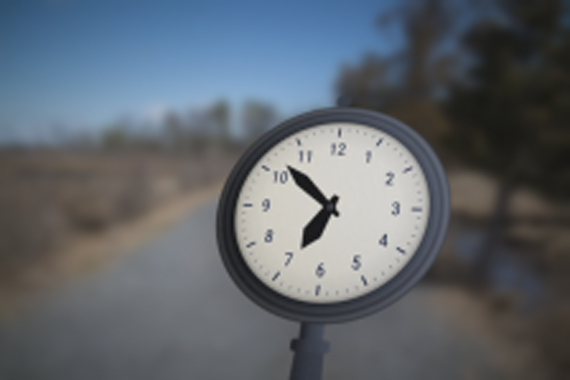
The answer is 6 h 52 min
